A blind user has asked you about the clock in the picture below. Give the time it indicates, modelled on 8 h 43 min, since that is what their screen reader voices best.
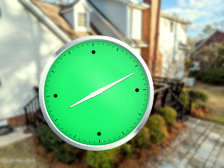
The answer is 8 h 11 min
